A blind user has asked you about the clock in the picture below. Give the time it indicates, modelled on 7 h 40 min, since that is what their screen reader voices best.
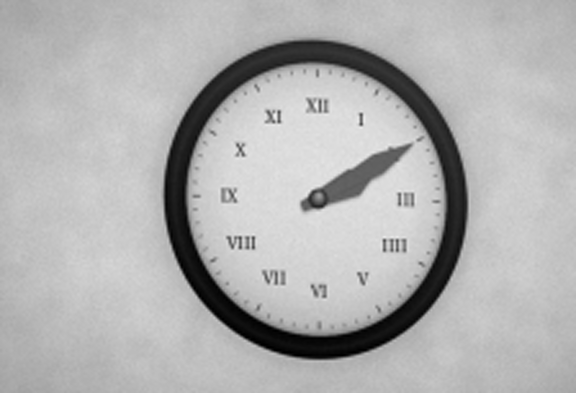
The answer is 2 h 10 min
